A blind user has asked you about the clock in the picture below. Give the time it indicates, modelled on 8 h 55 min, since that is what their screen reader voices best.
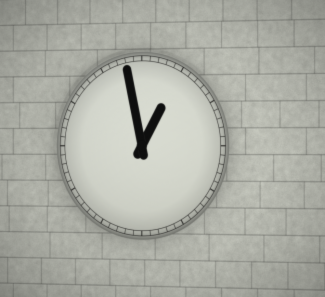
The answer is 12 h 58 min
